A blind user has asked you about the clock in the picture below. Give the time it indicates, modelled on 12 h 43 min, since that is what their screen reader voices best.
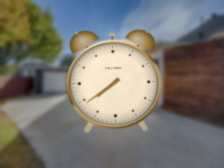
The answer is 7 h 39 min
